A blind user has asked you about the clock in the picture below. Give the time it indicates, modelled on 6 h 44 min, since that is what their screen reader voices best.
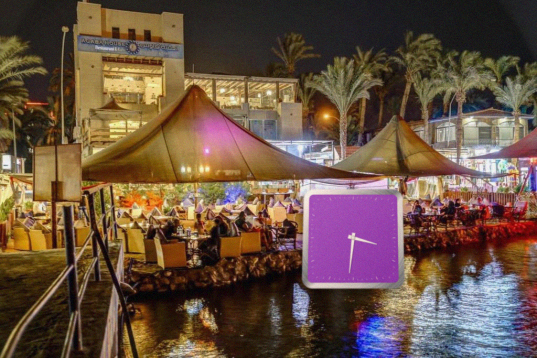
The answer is 3 h 31 min
